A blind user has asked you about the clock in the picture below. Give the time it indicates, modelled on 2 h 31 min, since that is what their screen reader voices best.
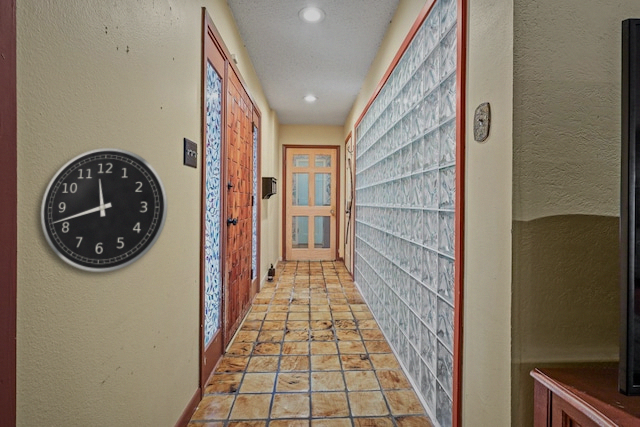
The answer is 11 h 42 min
